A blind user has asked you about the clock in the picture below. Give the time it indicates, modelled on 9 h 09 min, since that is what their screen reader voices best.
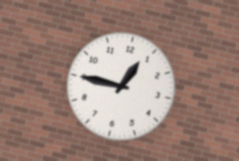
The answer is 12 h 45 min
